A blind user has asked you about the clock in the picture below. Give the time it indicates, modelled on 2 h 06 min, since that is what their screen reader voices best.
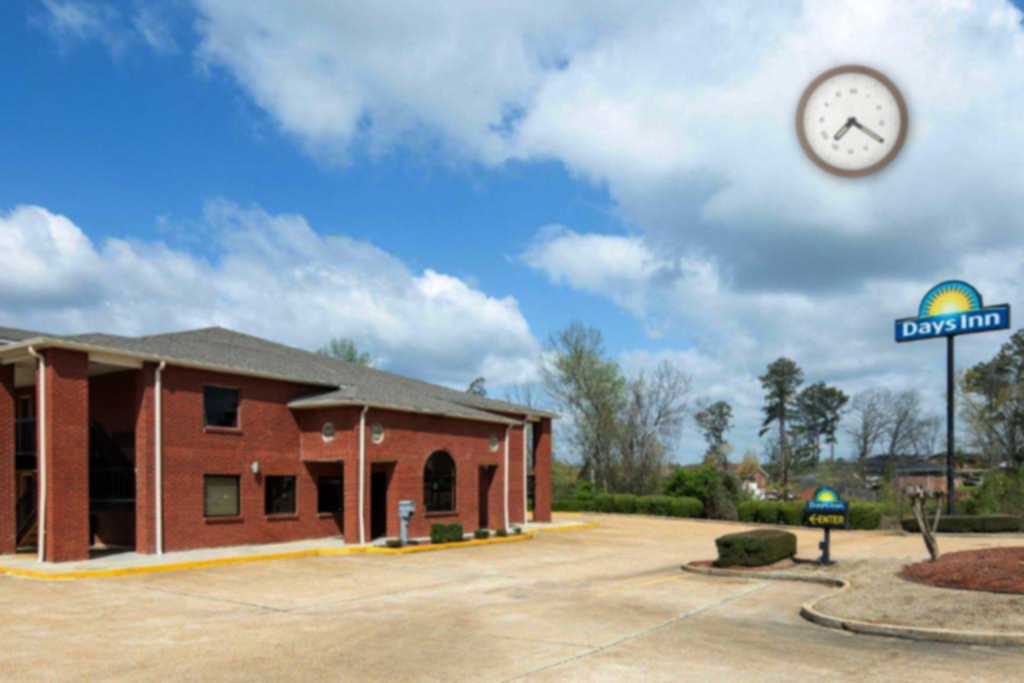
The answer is 7 h 20 min
